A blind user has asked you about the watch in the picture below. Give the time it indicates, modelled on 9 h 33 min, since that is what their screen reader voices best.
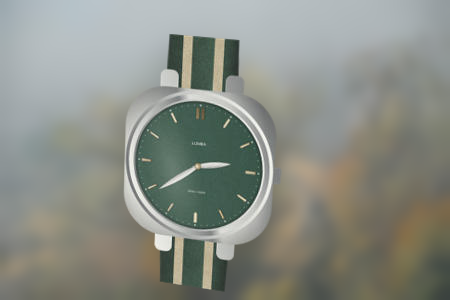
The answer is 2 h 39 min
